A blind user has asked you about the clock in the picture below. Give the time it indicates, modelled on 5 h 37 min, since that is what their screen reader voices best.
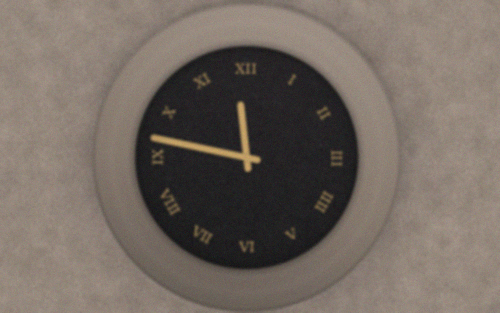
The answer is 11 h 47 min
